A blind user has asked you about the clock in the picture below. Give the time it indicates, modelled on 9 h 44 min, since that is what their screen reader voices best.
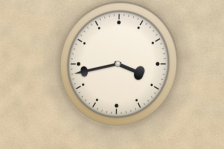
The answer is 3 h 43 min
